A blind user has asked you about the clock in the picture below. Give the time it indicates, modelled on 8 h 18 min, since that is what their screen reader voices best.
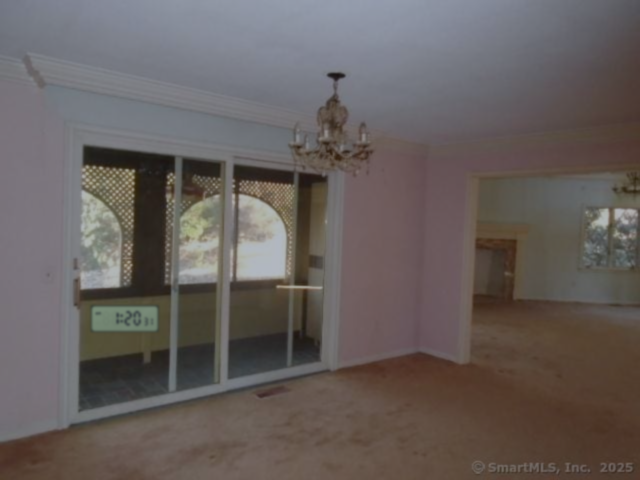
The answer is 1 h 20 min
